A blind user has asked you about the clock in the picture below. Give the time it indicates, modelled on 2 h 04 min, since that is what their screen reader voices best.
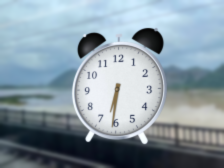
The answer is 6 h 31 min
